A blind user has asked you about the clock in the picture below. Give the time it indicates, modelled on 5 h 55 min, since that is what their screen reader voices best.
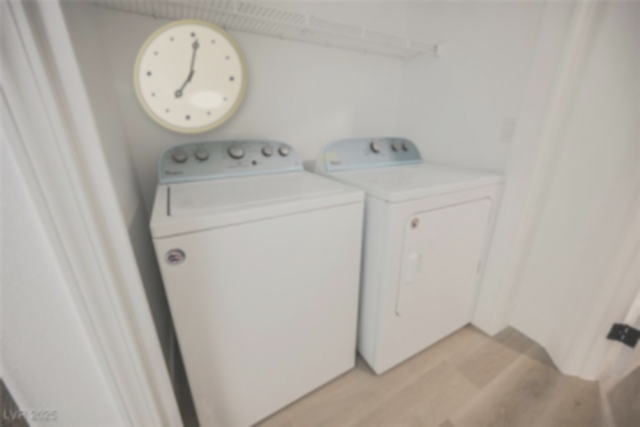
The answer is 7 h 01 min
